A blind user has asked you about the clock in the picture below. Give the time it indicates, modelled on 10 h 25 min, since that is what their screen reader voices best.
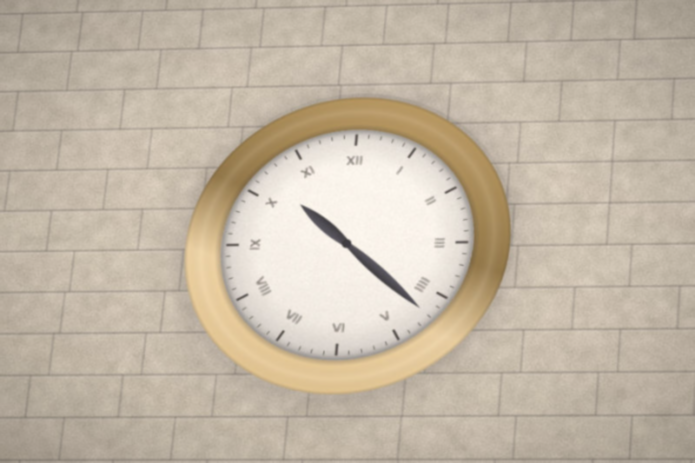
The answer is 10 h 22 min
